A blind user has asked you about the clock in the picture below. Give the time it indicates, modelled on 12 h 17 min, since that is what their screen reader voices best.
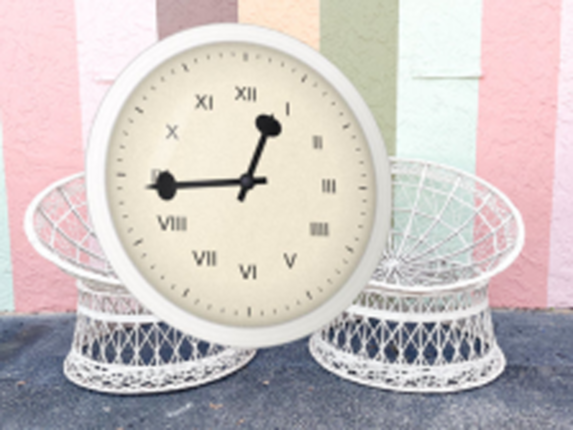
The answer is 12 h 44 min
